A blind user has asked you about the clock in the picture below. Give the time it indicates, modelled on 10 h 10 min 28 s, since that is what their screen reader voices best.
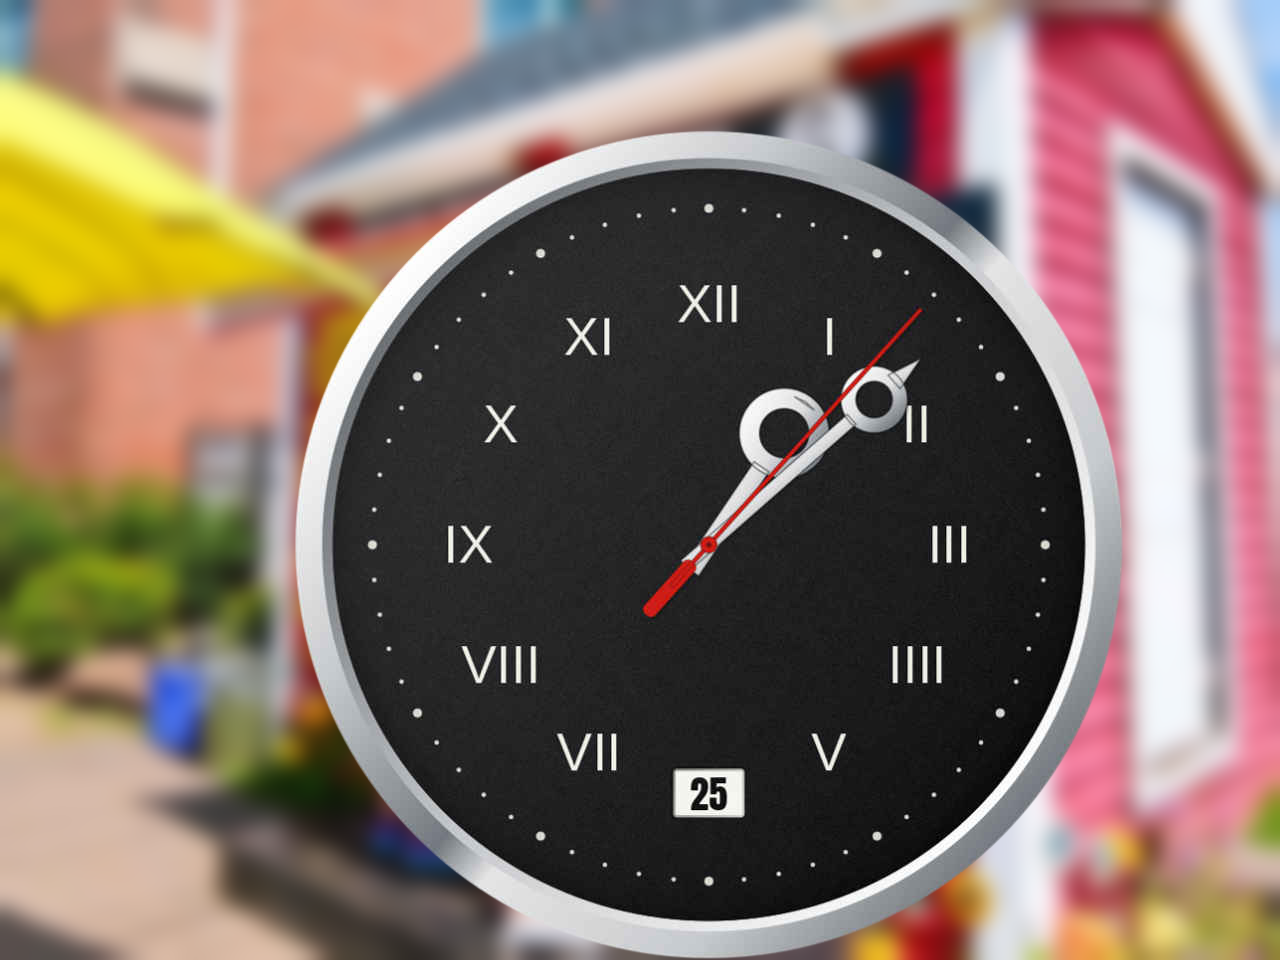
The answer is 1 h 08 min 07 s
